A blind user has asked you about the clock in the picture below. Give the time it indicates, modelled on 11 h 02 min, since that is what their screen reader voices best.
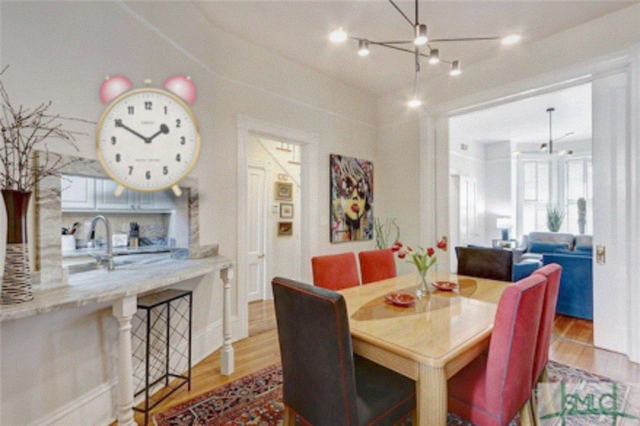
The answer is 1 h 50 min
